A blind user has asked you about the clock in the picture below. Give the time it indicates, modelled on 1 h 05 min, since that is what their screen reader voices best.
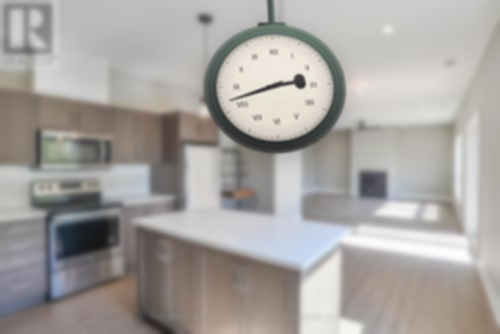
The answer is 2 h 42 min
